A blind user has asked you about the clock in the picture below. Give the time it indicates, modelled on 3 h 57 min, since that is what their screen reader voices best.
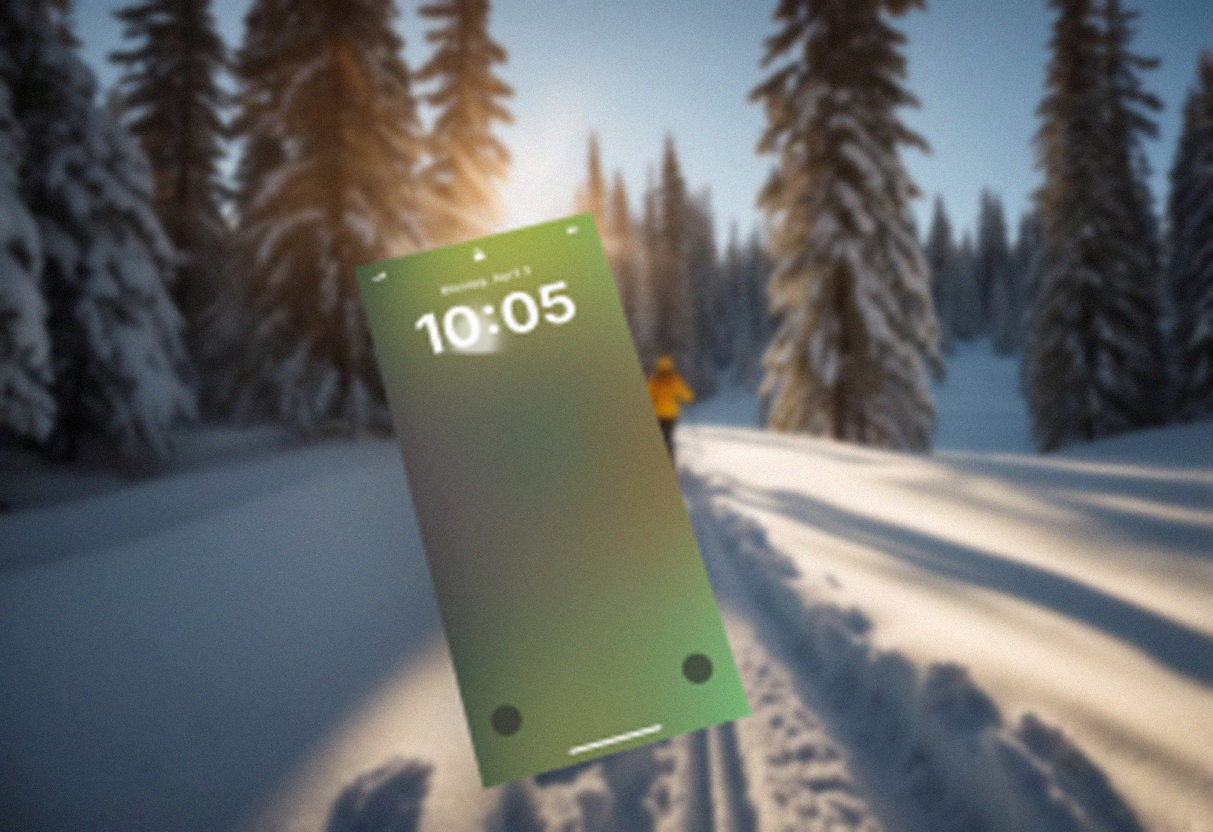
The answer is 10 h 05 min
